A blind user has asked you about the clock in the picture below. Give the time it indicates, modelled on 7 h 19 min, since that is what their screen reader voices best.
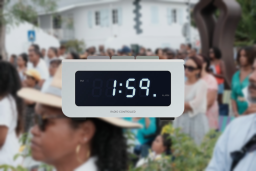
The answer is 1 h 59 min
